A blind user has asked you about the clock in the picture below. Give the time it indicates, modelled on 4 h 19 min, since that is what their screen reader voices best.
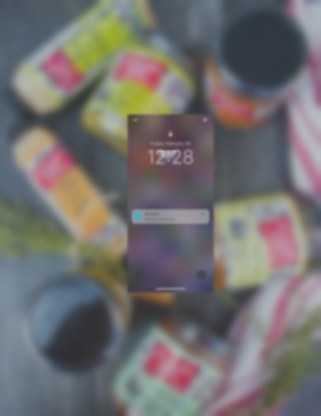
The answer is 12 h 28 min
